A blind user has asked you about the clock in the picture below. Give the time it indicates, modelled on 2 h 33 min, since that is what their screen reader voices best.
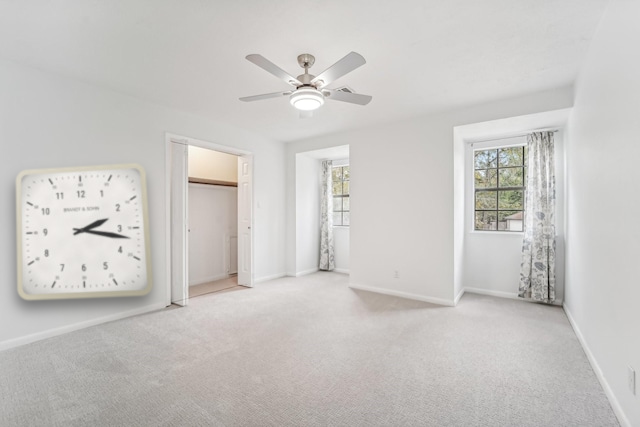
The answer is 2 h 17 min
